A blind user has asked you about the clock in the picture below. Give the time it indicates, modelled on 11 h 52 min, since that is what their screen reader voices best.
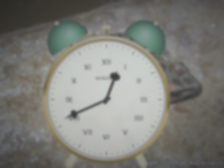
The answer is 12 h 41 min
